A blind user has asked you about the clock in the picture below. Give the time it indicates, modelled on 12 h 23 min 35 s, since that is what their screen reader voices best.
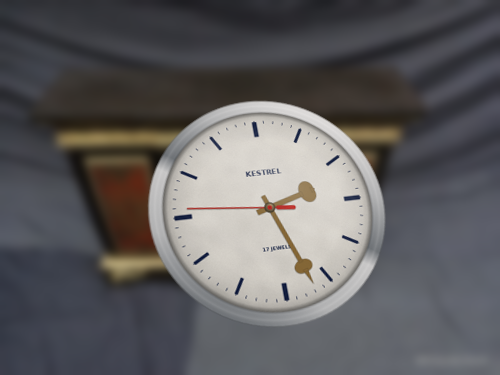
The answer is 2 h 26 min 46 s
